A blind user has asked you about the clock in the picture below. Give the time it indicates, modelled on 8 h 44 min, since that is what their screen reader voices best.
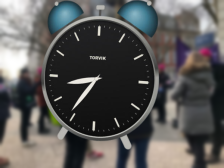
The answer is 8 h 36 min
